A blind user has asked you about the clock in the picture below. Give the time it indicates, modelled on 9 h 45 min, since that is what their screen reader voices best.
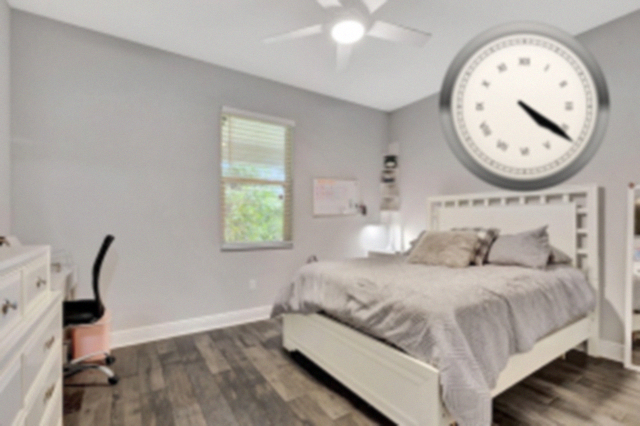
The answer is 4 h 21 min
